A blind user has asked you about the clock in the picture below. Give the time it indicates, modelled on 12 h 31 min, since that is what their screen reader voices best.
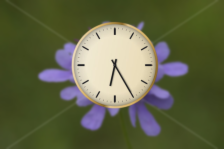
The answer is 6 h 25 min
